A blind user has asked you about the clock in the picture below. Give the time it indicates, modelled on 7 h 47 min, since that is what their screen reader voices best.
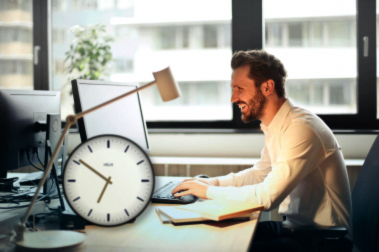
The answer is 6 h 51 min
